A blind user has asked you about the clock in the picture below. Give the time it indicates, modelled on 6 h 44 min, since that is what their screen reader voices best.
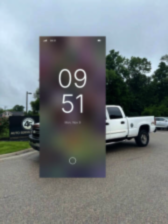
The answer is 9 h 51 min
